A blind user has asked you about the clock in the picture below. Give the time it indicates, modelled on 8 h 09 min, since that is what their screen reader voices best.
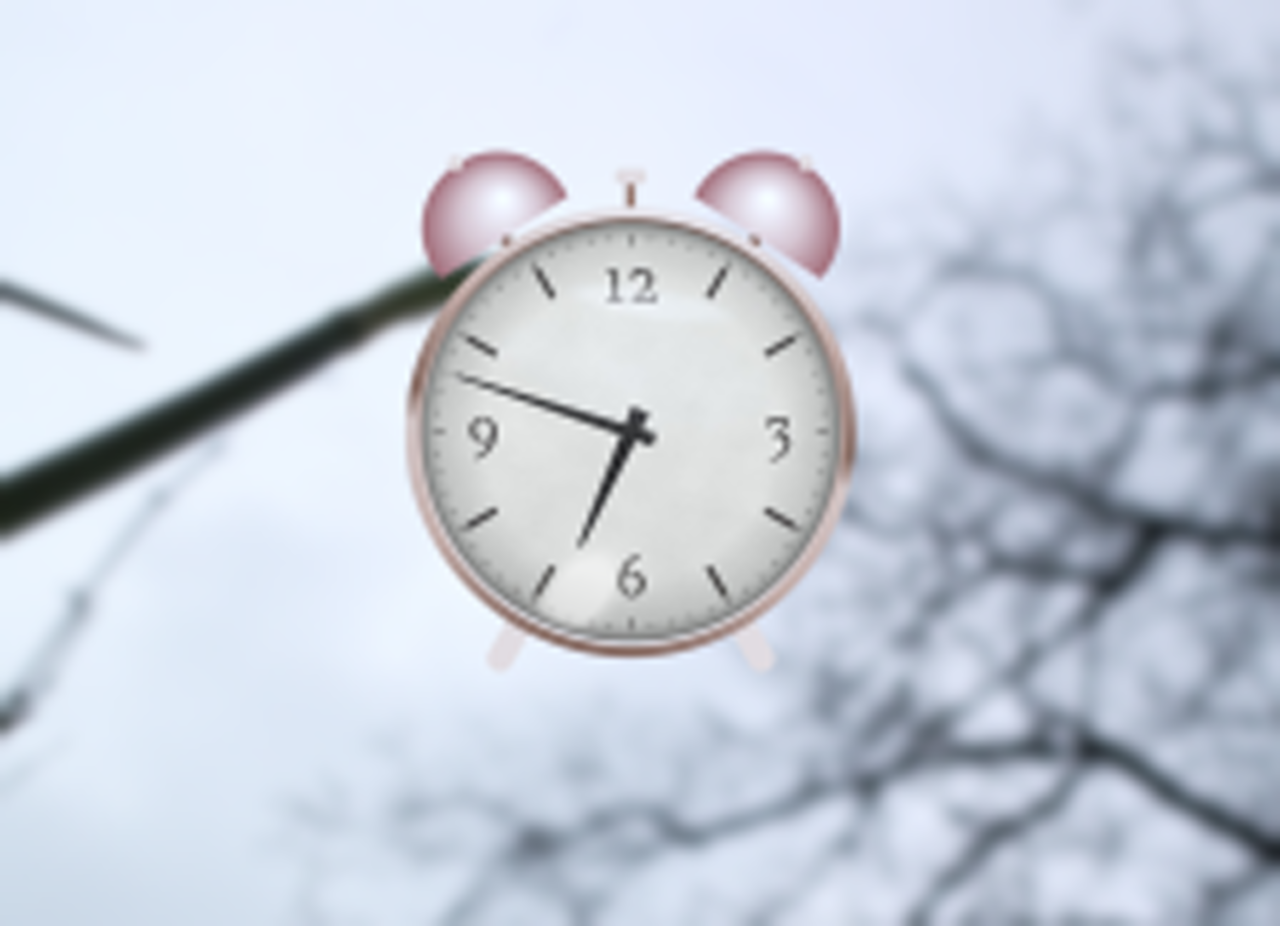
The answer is 6 h 48 min
